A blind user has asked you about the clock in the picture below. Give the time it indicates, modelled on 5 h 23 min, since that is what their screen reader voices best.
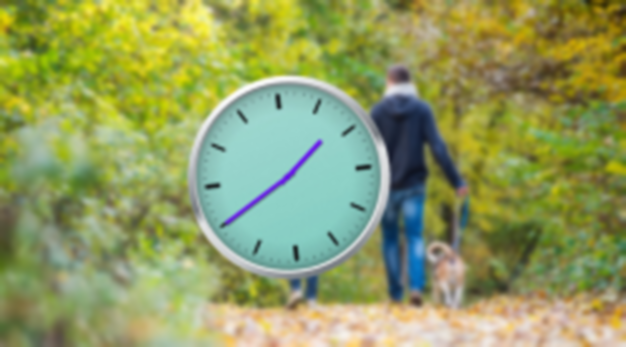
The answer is 1 h 40 min
